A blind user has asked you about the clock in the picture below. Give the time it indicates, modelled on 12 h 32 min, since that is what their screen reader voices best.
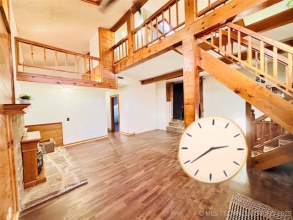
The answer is 2 h 39 min
